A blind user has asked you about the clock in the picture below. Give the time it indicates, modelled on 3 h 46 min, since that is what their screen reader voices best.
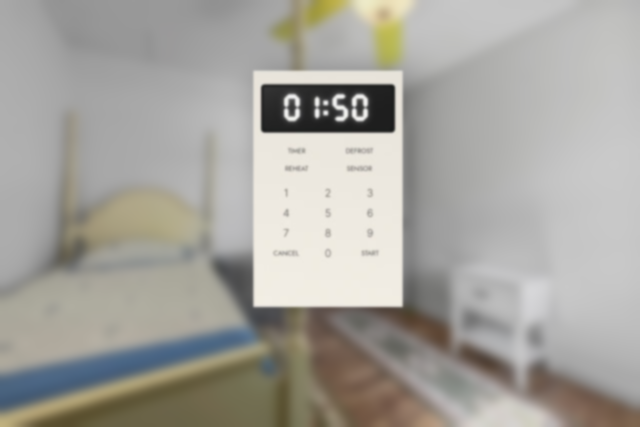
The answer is 1 h 50 min
